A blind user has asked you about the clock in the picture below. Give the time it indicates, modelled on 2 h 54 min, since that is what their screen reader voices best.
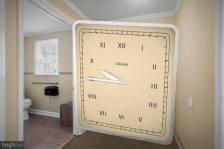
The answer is 9 h 45 min
